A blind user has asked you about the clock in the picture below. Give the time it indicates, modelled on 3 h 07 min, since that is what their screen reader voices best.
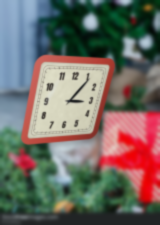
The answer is 3 h 06 min
